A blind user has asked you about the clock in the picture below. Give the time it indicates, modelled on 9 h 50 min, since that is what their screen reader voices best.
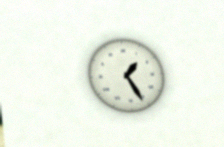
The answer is 1 h 26 min
